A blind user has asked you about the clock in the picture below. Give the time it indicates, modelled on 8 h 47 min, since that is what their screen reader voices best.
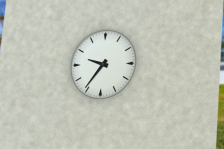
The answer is 9 h 36 min
